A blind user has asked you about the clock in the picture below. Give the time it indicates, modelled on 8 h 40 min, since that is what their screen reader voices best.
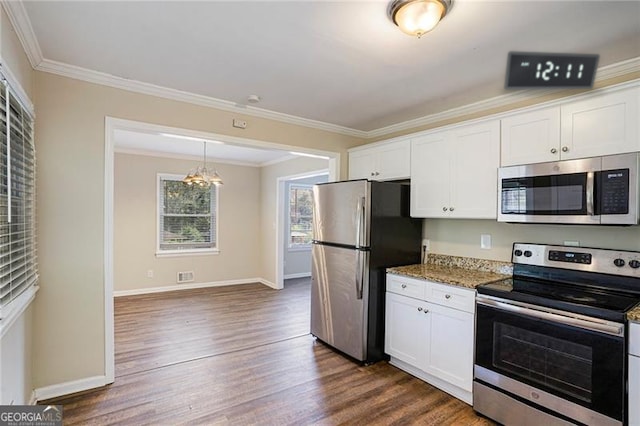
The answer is 12 h 11 min
